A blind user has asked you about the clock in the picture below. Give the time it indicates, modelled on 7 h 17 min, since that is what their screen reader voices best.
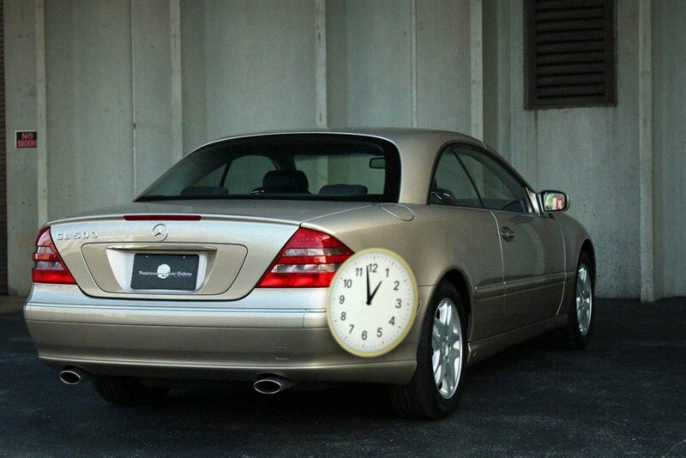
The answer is 12 h 58 min
